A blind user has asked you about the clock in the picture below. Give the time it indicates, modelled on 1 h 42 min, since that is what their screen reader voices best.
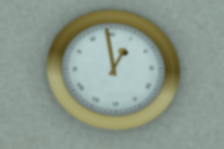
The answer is 12 h 59 min
